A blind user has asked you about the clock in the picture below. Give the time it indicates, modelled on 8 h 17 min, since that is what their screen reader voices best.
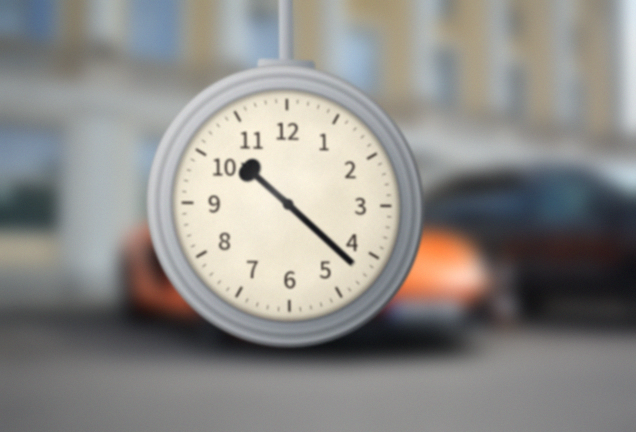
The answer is 10 h 22 min
